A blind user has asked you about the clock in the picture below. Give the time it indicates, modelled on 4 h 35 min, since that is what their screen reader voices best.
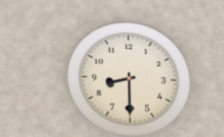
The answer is 8 h 30 min
